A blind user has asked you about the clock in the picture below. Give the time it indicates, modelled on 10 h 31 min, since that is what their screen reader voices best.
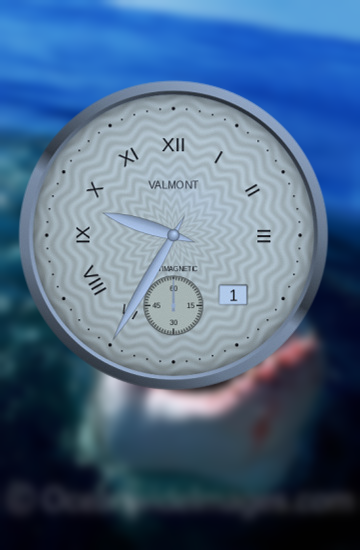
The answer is 9 h 35 min
